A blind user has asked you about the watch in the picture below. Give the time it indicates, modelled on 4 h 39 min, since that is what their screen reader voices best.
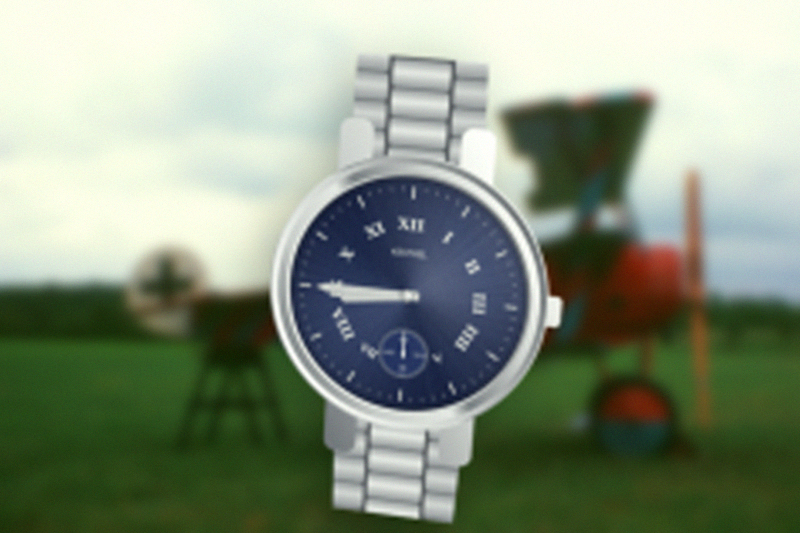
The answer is 8 h 45 min
